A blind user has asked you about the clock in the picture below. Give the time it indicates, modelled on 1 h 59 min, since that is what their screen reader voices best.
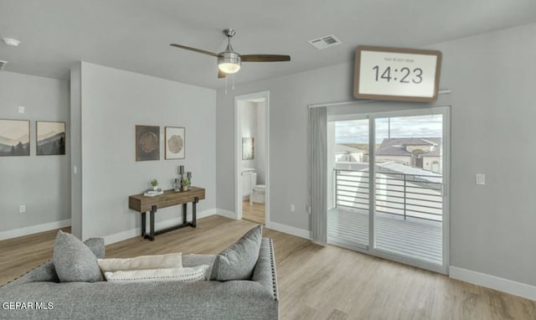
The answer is 14 h 23 min
